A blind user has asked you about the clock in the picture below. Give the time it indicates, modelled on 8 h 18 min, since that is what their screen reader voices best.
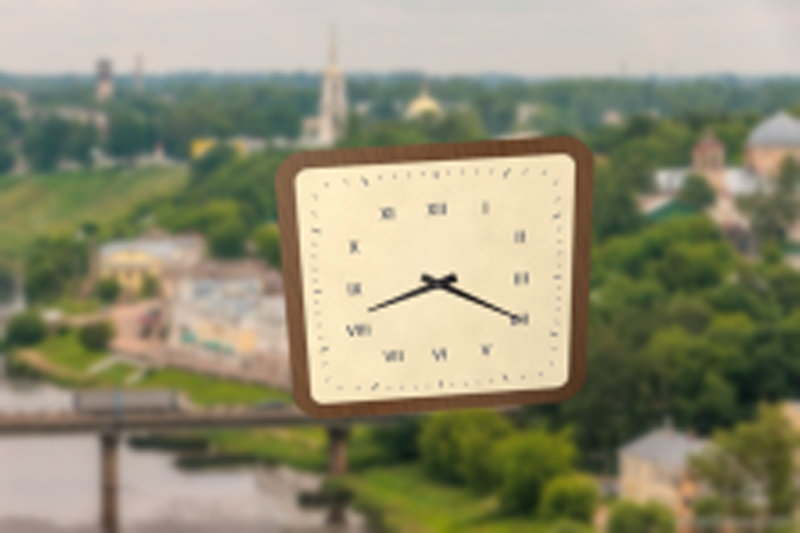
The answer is 8 h 20 min
